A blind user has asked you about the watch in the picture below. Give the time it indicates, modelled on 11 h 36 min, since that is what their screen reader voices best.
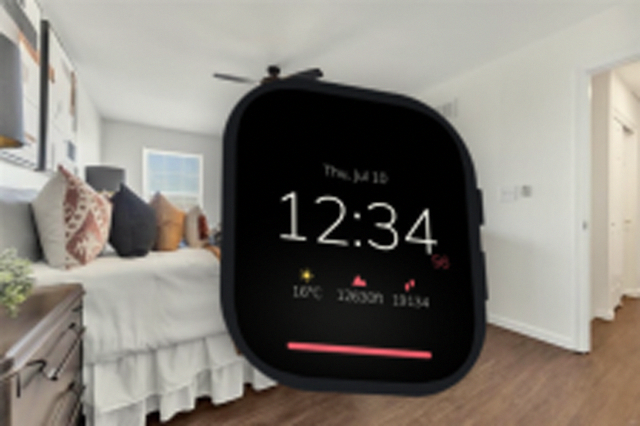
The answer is 12 h 34 min
